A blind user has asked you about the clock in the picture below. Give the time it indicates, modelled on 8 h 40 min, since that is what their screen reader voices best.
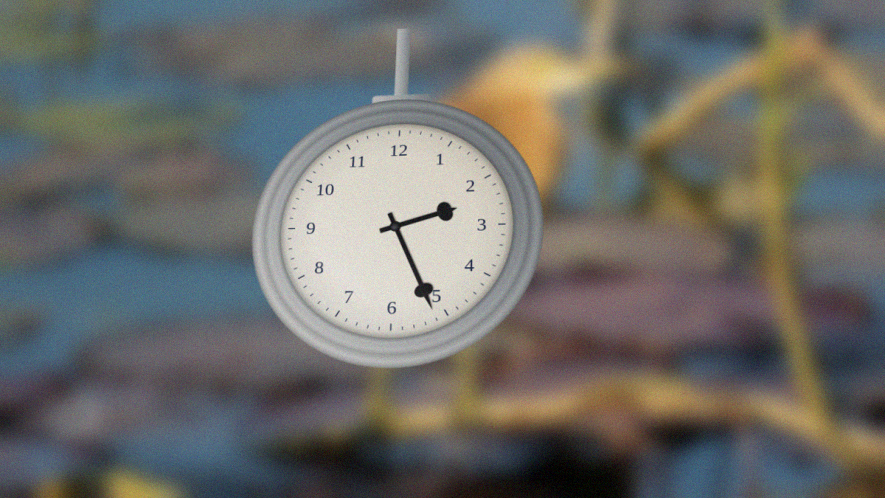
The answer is 2 h 26 min
